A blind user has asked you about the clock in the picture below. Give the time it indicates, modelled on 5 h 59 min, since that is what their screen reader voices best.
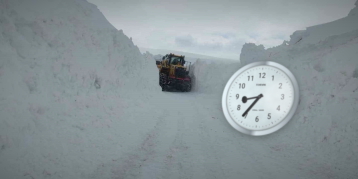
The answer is 8 h 36 min
